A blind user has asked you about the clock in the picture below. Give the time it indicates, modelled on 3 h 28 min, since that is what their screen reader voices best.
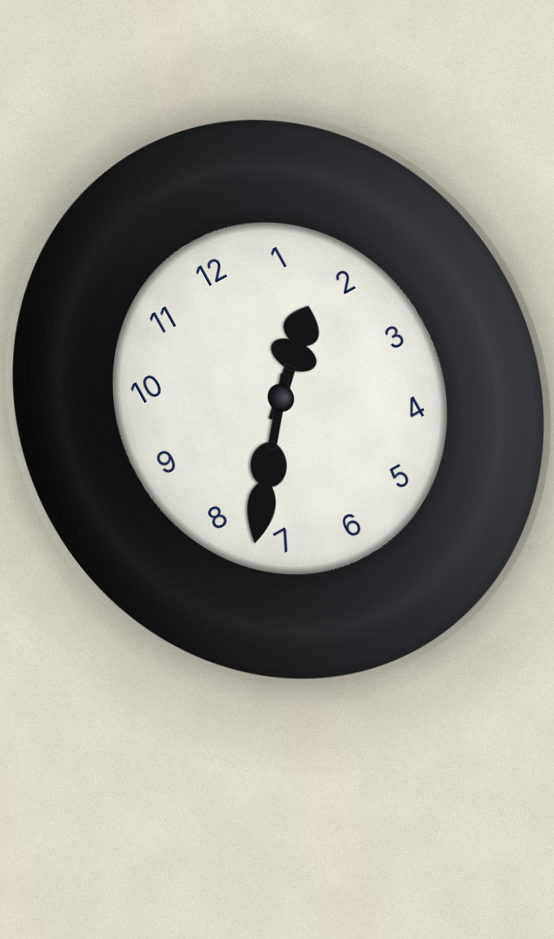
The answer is 1 h 37 min
